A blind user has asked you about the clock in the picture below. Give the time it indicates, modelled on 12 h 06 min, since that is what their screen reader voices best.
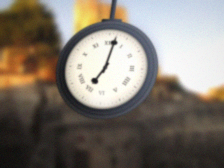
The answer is 7 h 02 min
